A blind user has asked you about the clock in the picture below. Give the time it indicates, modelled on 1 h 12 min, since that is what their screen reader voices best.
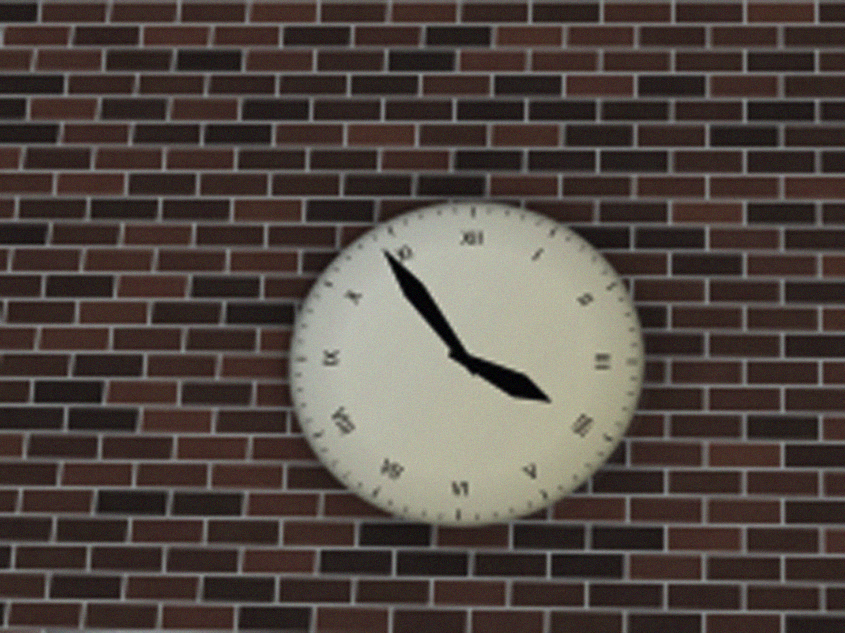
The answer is 3 h 54 min
